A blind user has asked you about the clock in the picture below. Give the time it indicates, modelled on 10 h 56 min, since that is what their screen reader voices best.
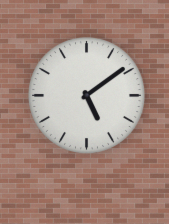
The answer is 5 h 09 min
